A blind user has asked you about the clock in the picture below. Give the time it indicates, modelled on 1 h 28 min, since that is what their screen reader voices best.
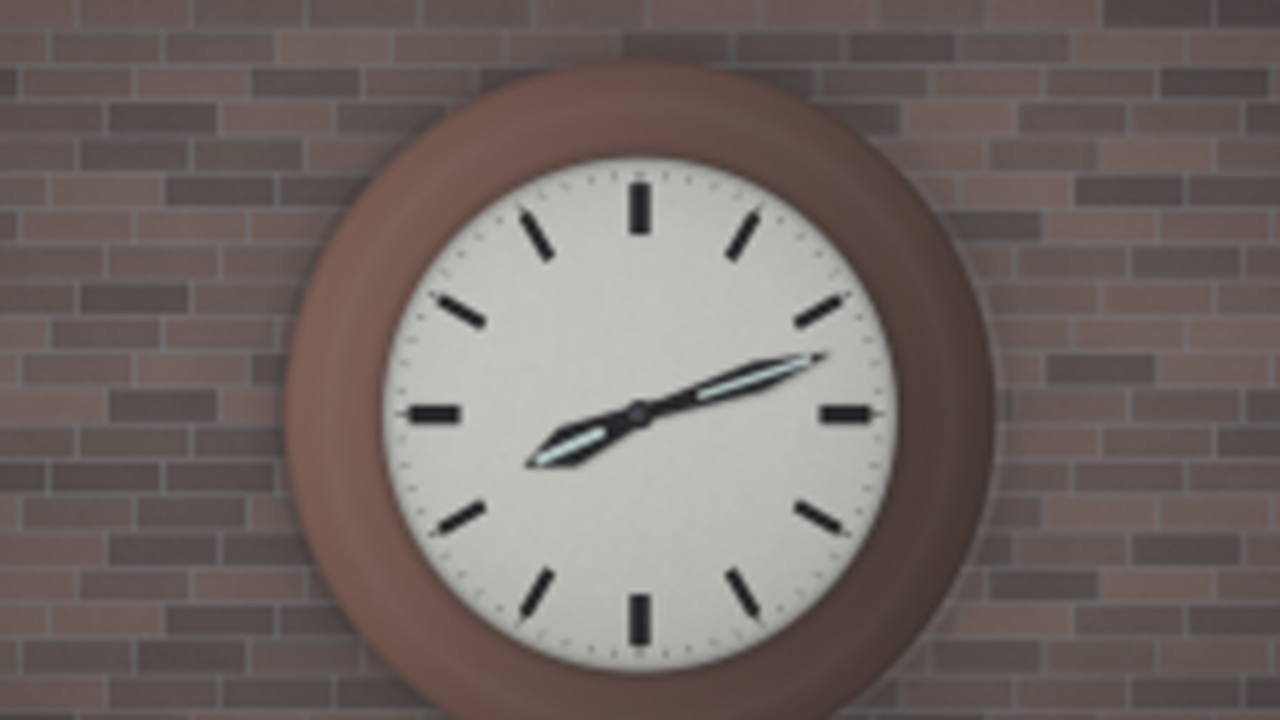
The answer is 8 h 12 min
